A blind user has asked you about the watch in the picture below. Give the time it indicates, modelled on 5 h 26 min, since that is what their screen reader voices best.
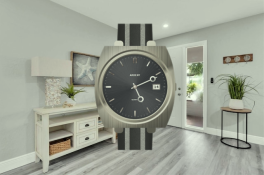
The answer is 5 h 11 min
